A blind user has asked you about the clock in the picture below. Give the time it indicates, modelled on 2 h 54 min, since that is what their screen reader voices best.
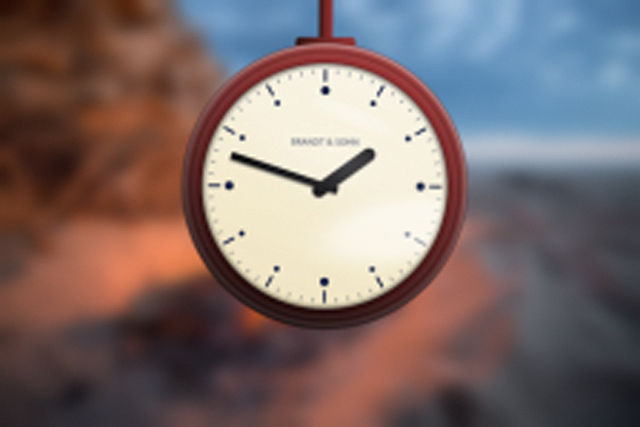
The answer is 1 h 48 min
